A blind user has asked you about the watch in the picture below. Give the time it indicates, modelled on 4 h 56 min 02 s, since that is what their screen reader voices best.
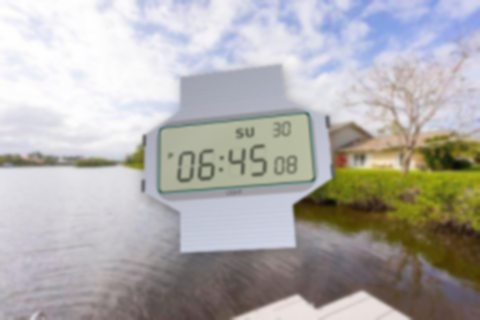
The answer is 6 h 45 min 08 s
